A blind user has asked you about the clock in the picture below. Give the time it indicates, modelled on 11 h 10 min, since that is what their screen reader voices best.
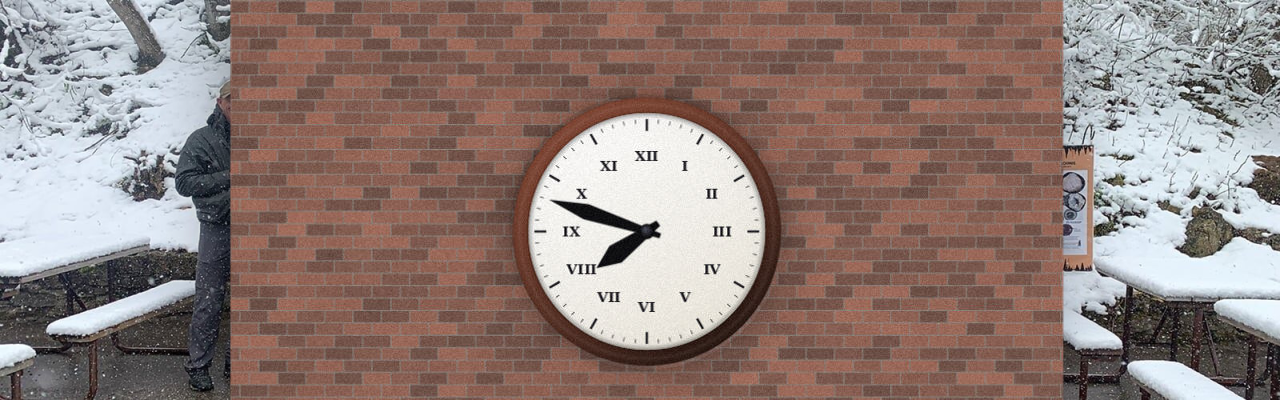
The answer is 7 h 48 min
